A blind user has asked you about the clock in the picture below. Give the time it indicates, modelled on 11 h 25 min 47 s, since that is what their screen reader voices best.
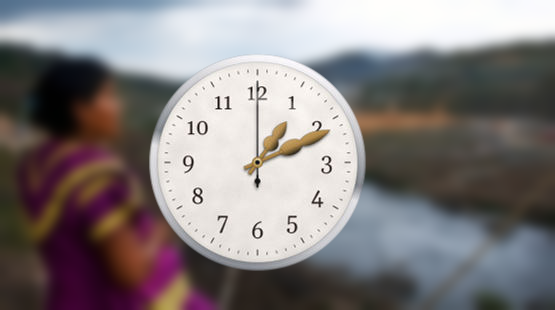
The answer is 1 h 11 min 00 s
